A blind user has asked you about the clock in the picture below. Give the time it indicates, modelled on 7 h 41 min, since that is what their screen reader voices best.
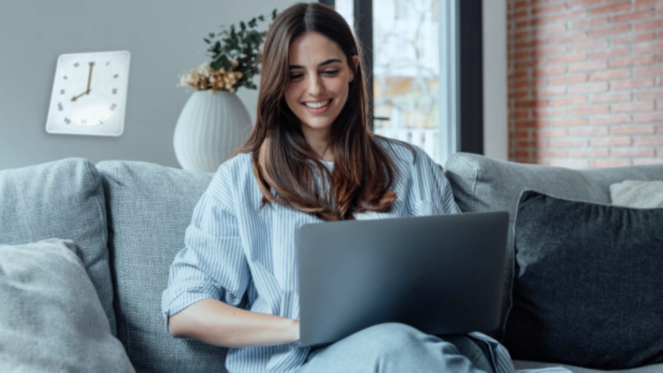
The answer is 8 h 00 min
